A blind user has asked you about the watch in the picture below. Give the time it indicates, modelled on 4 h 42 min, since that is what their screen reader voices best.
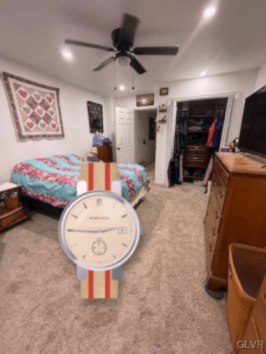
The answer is 2 h 45 min
